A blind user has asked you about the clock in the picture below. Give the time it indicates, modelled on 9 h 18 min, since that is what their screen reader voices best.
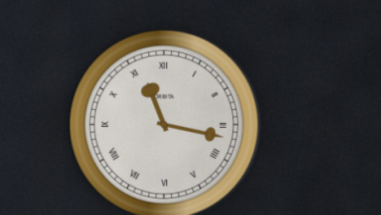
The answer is 11 h 17 min
